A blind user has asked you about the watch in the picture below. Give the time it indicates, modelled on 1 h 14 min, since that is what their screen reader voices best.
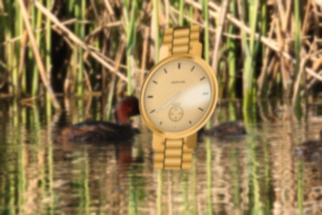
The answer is 7 h 39 min
